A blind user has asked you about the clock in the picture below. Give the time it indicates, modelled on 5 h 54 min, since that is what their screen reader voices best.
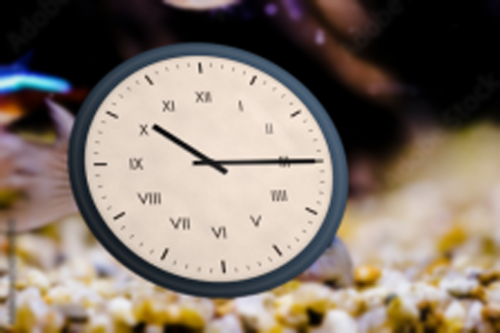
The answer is 10 h 15 min
